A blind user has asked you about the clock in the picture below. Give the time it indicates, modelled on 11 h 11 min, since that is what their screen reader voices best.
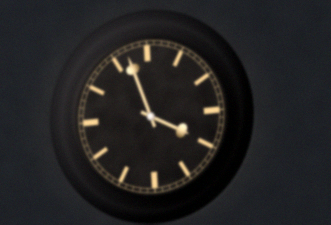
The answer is 3 h 57 min
